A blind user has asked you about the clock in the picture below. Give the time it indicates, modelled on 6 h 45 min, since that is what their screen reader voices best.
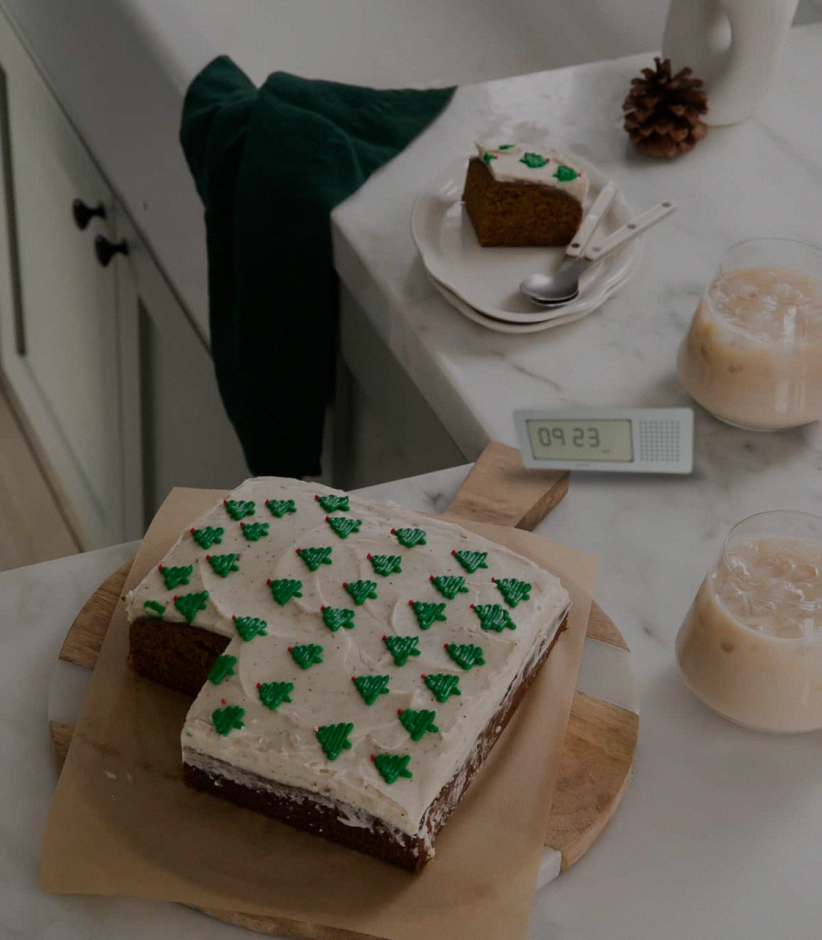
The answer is 9 h 23 min
